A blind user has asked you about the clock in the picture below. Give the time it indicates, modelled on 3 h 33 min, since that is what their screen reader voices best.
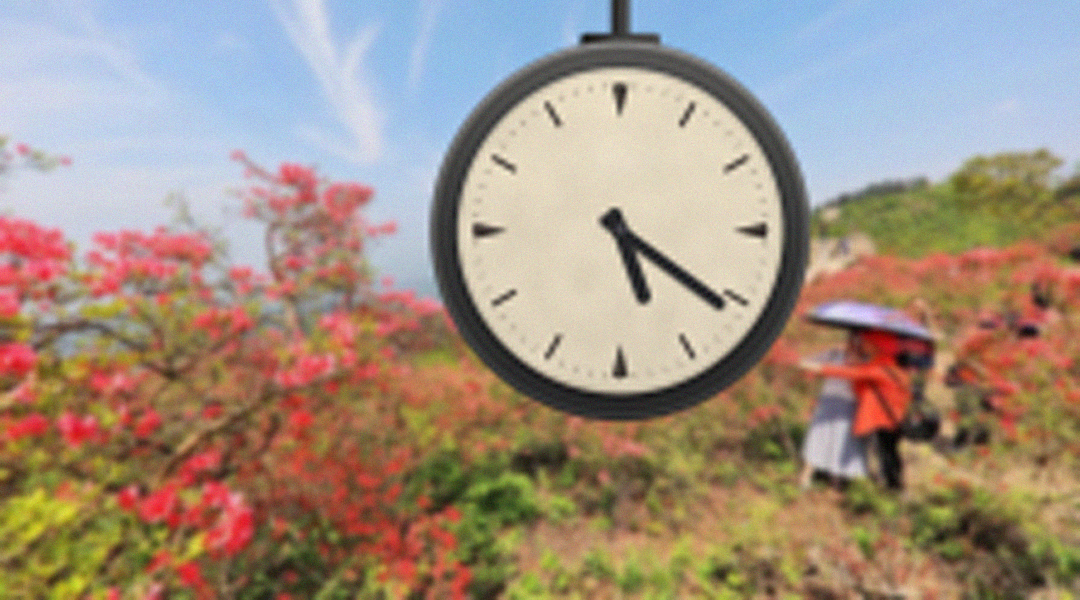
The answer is 5 h 21 min
